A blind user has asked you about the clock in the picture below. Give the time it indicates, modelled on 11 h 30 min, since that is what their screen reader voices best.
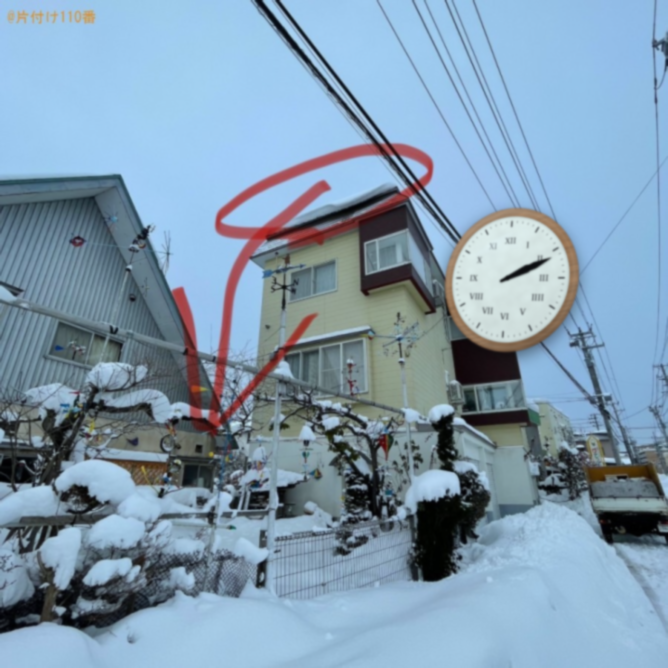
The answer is 2 h 11 min
